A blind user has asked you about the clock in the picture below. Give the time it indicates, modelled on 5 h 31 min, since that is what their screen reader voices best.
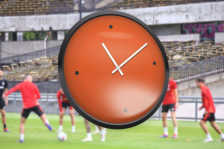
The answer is 11 h 10 min
